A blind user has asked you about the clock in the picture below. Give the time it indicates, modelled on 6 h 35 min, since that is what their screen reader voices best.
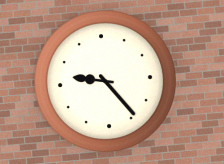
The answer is 9 h 24 min
